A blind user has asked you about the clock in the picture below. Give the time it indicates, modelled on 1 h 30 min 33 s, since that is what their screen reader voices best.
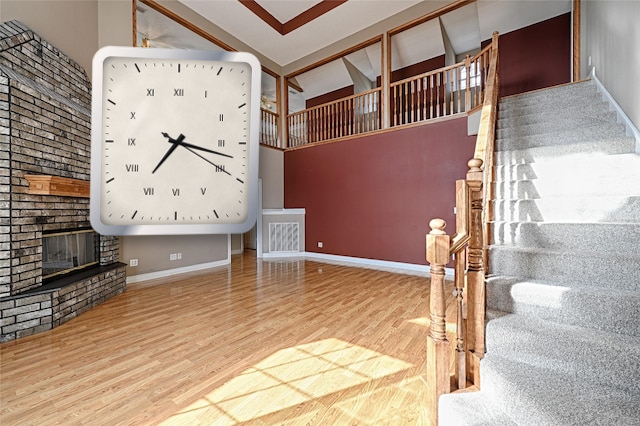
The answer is 7 h 17 min 20 s
